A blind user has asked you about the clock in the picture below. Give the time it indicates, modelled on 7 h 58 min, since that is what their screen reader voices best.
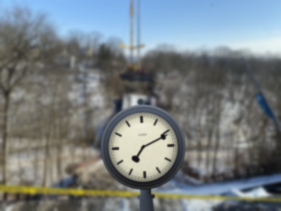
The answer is 7 h 11 min
